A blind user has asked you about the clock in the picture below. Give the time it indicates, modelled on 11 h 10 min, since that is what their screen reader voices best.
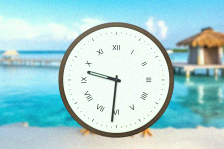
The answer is 9 h 31 min
